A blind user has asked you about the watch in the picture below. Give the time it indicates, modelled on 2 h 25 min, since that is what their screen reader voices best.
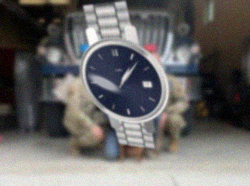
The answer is 1 h 07 min
